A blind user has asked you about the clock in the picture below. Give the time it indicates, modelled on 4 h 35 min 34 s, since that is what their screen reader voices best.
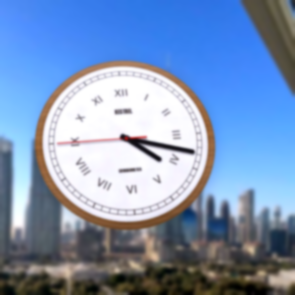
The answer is 4 h 17 min 45 s
